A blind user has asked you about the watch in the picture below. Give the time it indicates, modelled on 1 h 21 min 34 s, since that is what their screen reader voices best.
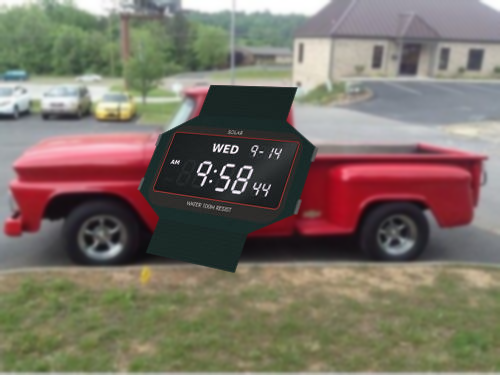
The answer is 9 h 58 min 44 s
